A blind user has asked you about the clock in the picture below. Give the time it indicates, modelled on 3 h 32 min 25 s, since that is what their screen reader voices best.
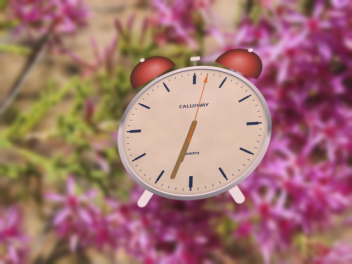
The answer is 6 h 33 min 02 s
